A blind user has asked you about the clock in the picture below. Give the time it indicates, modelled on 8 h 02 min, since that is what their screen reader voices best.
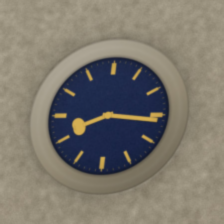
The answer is 8 h 16 min
